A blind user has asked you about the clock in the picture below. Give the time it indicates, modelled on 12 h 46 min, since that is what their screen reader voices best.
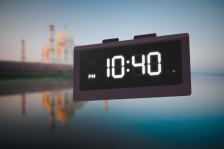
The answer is 10 h 40 min
